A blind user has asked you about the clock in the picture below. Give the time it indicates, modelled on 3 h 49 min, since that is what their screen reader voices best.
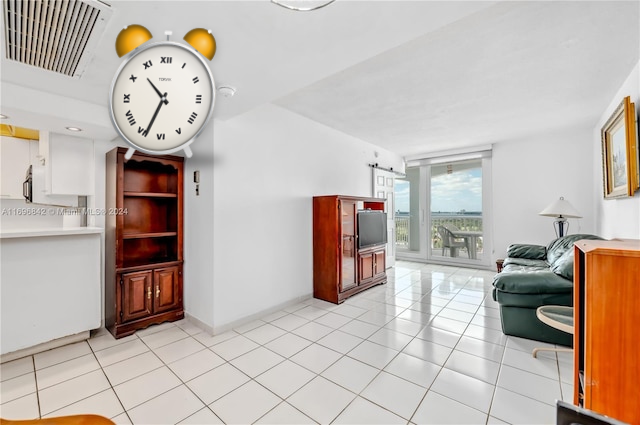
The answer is 10 h 34 min
